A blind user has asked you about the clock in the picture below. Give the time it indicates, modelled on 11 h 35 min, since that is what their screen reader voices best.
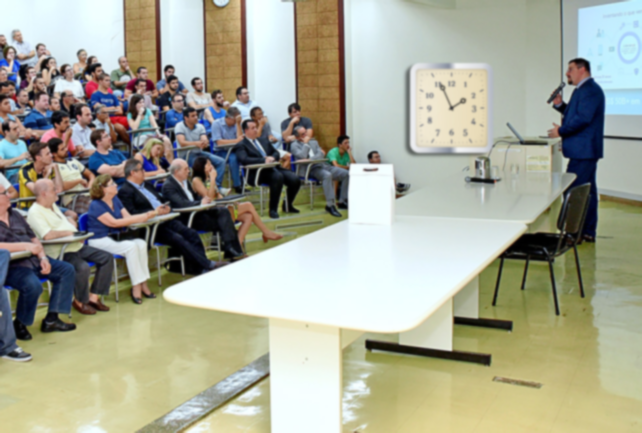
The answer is 1 h 56 min
